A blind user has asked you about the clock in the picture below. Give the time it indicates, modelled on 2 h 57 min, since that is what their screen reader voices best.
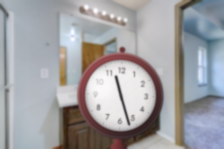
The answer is 11 h 27 min
